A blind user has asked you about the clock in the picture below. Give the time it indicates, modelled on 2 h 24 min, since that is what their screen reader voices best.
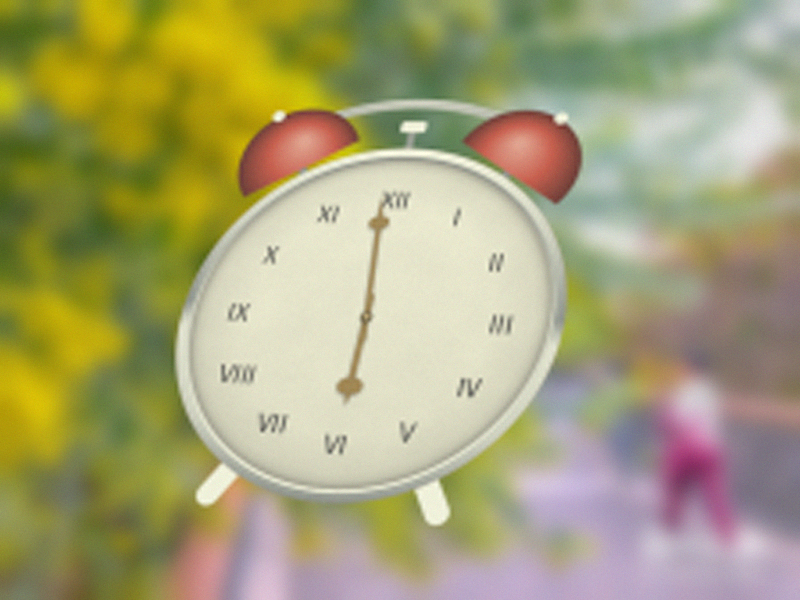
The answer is 5 h 59 min
